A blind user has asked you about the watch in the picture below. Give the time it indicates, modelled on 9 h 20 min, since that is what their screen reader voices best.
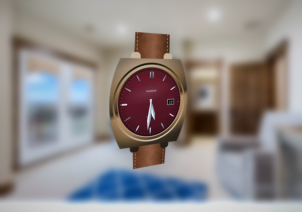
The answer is 5 h 31 min
